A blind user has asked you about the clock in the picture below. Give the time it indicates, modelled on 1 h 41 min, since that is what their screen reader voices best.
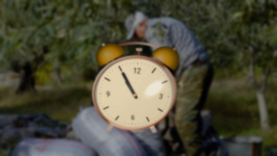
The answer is 10 h 55 min
